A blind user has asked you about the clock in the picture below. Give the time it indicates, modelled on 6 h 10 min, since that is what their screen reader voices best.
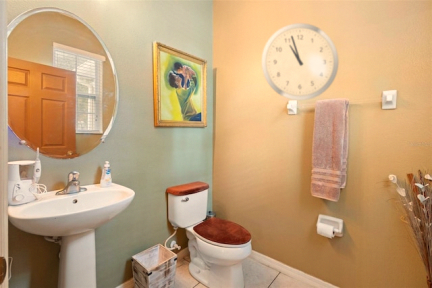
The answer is 10 h 57 min
